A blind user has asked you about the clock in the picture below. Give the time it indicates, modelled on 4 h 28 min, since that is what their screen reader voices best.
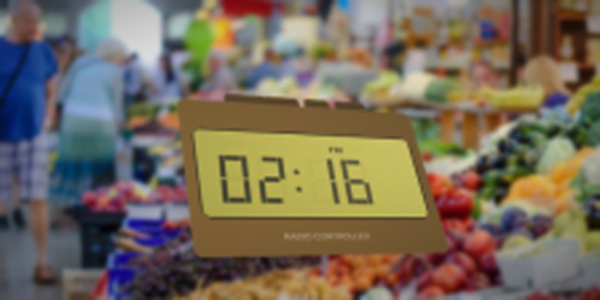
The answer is 2 h 16 min
